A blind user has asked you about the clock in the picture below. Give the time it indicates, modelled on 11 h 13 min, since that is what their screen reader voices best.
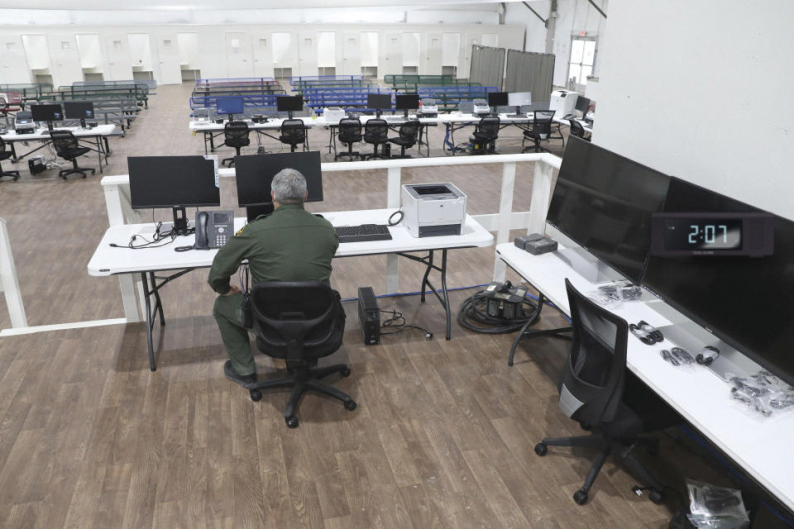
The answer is 2 h 07 min
